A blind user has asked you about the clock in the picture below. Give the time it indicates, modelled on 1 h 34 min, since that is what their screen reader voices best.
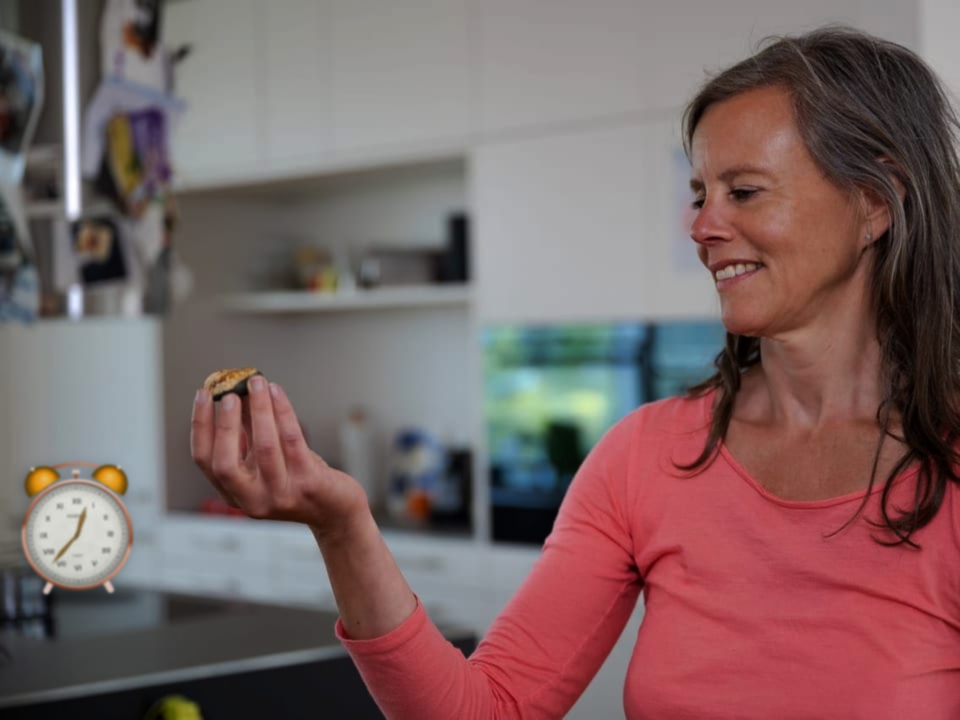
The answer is 12 h 37 min
